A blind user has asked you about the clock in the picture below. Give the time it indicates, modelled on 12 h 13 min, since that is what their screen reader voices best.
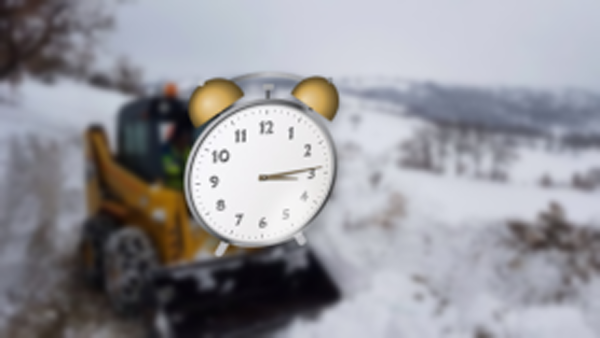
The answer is 3 h 14 min
